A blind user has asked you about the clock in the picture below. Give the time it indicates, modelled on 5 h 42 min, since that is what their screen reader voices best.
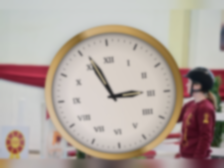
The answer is 2 h 56 min
